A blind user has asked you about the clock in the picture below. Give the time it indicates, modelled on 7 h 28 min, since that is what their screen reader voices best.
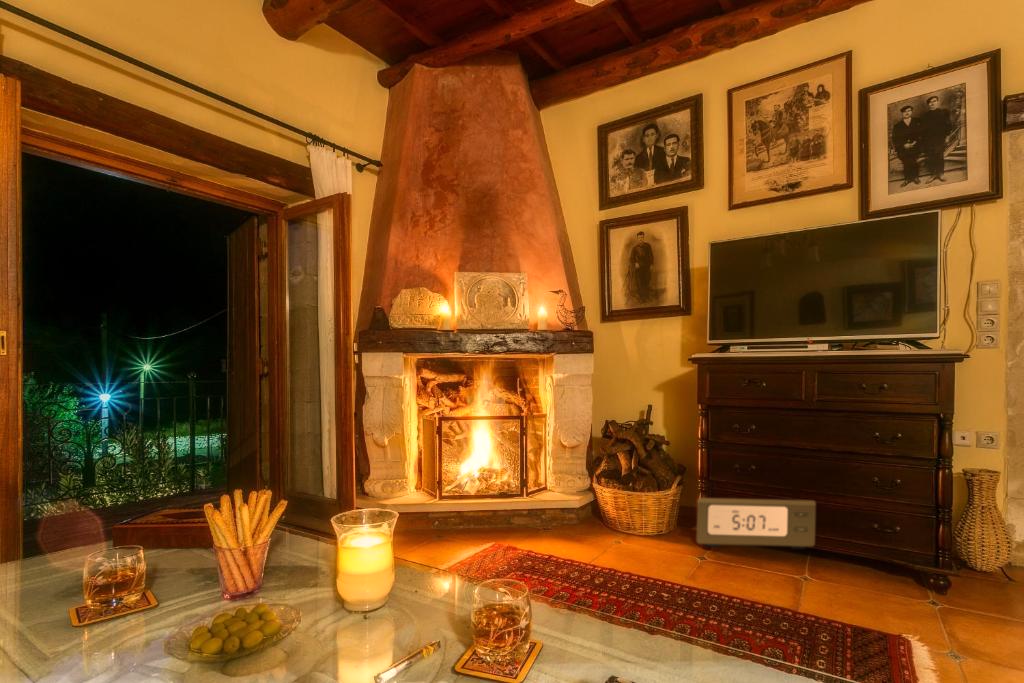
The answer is 5 h 07 min
